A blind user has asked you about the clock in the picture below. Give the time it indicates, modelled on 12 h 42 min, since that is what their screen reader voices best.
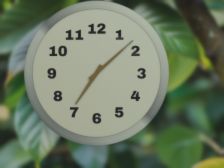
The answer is 7 h 08 min
